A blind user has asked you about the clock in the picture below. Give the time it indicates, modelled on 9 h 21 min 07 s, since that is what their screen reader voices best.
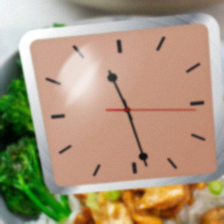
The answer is 11 h 28 min 16 s
